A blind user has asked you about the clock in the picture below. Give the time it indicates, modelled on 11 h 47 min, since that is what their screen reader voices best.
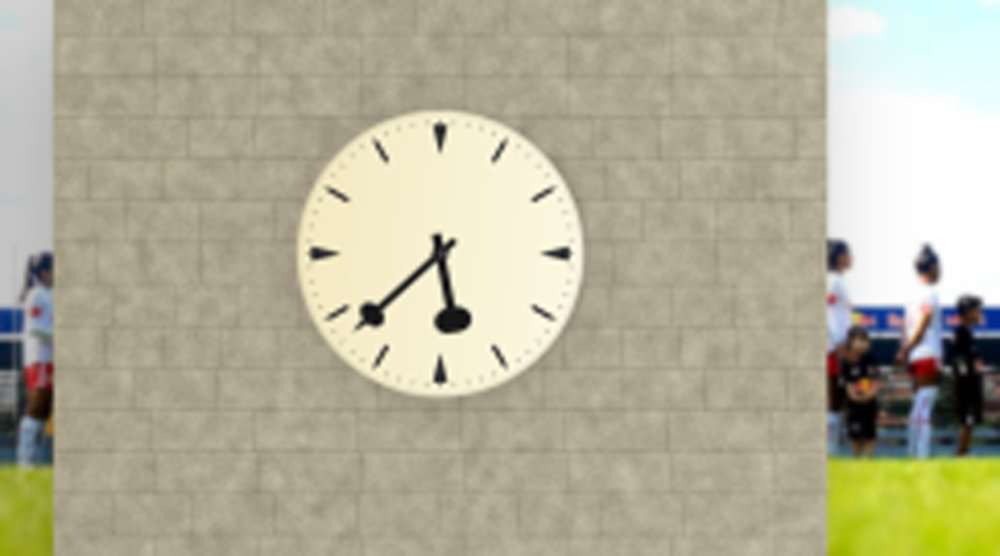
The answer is 5 h 38 min
